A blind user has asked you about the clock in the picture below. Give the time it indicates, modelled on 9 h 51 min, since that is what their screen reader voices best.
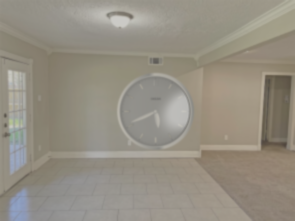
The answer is 5 h 41 min
